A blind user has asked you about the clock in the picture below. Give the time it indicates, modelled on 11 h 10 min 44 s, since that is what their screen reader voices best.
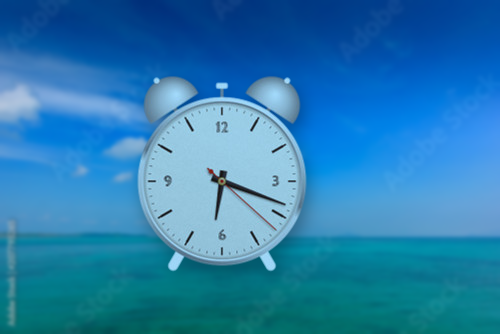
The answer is 6 h 18 min 22 s
